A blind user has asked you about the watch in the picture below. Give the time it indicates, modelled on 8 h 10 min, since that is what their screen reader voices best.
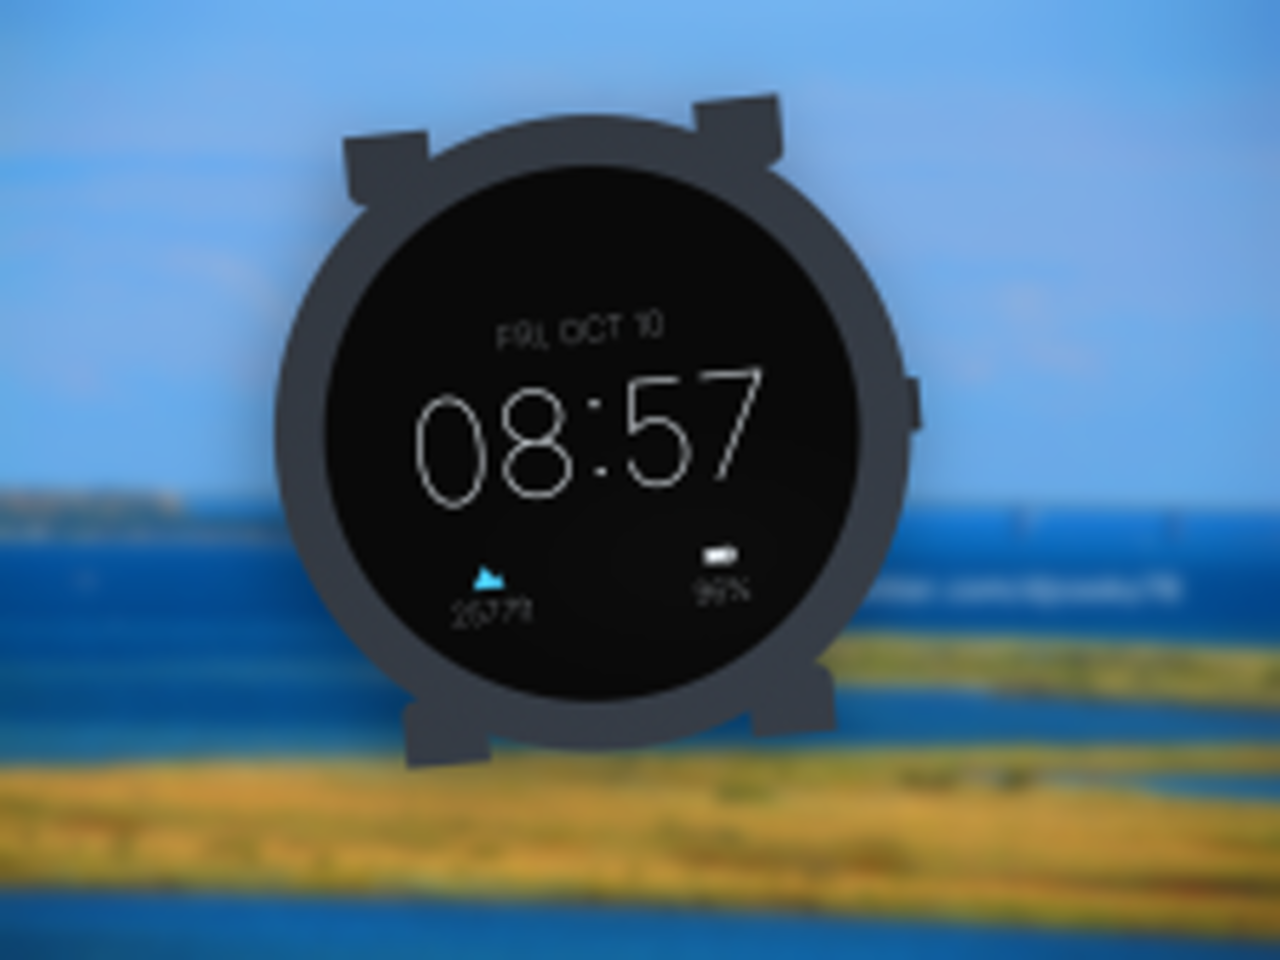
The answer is 8 h 57 min
